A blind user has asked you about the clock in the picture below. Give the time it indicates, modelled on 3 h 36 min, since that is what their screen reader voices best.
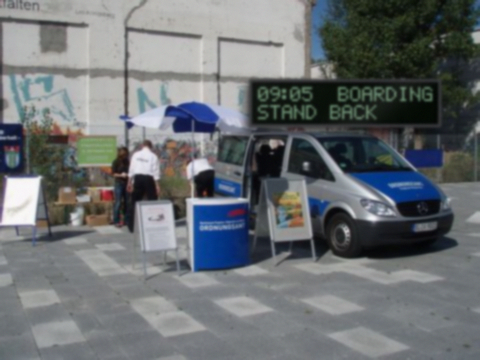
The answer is 9 h 05 min
